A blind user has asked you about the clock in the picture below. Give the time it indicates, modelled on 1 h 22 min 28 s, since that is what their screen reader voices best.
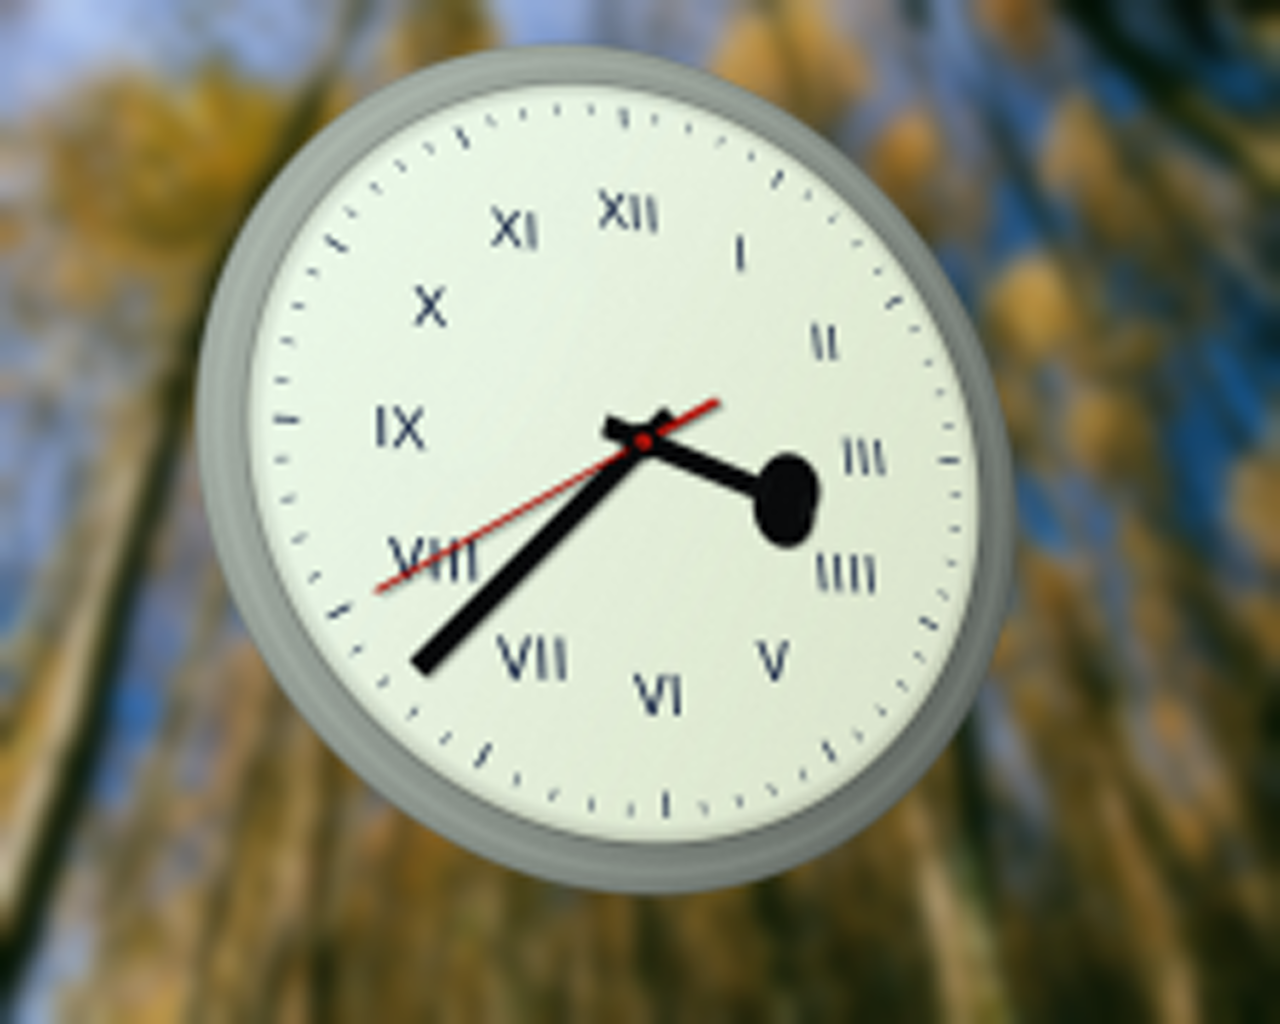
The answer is 3 h 37 min 40 s
